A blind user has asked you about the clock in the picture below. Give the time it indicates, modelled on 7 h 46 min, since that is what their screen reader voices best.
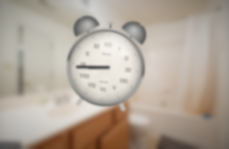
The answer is 8 h 44 min
